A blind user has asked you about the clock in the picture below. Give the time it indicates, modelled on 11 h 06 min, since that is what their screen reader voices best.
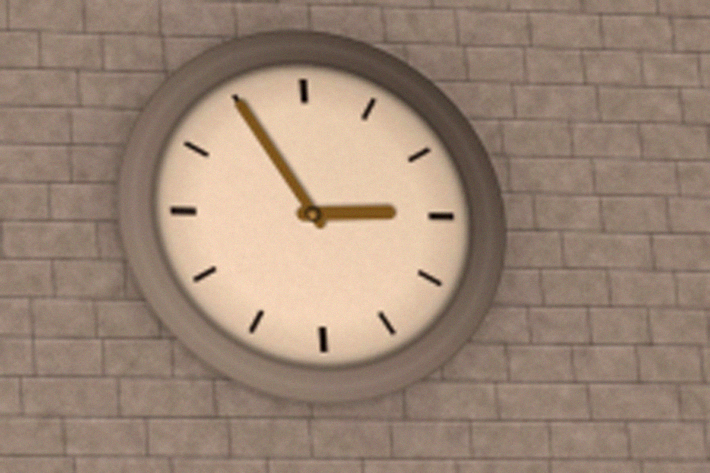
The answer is 2 h 55 min
